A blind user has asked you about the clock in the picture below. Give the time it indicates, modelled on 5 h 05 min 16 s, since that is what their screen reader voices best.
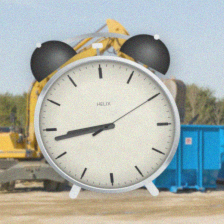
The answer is 8 h 43 min 10 s
